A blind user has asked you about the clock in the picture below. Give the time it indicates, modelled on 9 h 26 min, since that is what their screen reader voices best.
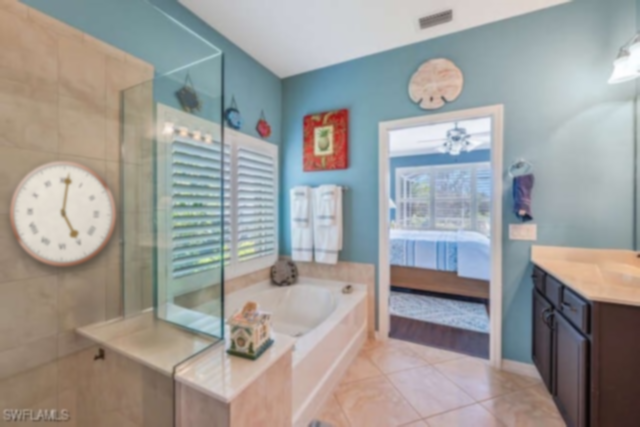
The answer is 5 h 01 min
